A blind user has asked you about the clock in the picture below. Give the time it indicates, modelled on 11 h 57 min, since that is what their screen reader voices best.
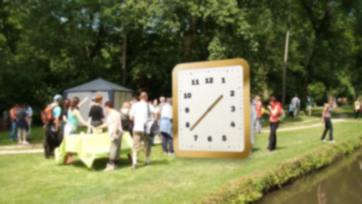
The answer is 1 h 38 min
